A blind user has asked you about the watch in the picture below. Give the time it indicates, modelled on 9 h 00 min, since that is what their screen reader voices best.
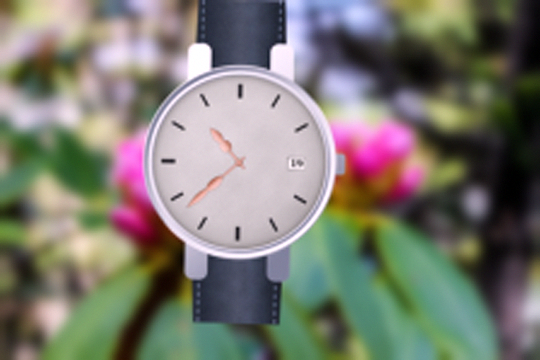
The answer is 10 h 38 min
